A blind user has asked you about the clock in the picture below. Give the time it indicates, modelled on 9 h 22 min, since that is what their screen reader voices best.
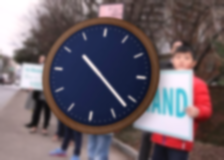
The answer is 10 h 22 min
